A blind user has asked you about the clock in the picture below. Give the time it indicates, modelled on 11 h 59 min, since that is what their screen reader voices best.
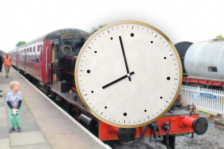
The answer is 7 h 57 min
